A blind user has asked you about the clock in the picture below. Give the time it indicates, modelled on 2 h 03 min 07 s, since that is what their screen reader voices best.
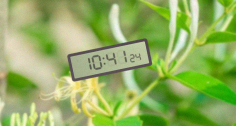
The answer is 10 h 41 min 24 s
